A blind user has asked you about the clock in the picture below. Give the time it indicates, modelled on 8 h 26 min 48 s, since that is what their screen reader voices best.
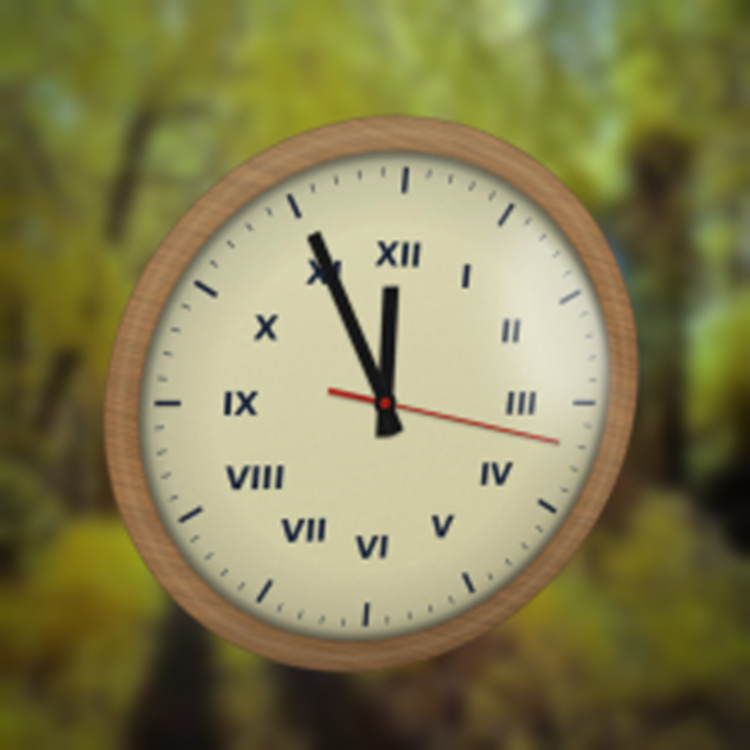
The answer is 11 h 55 min 17 s
